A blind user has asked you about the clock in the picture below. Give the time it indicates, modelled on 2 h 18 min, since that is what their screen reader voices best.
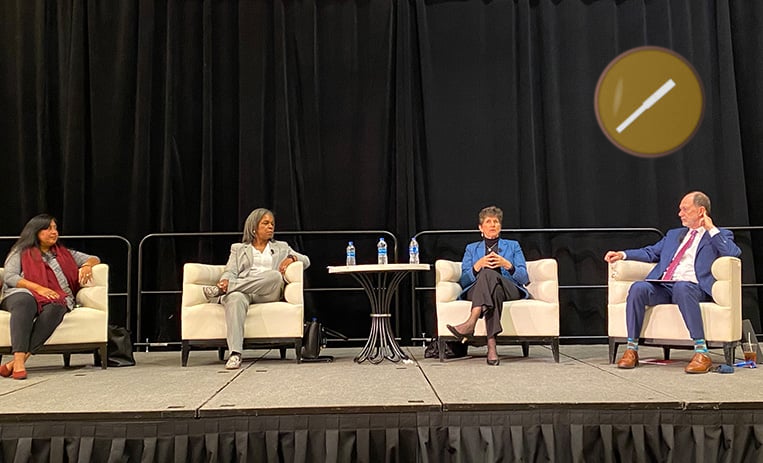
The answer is 1 h 38 min
